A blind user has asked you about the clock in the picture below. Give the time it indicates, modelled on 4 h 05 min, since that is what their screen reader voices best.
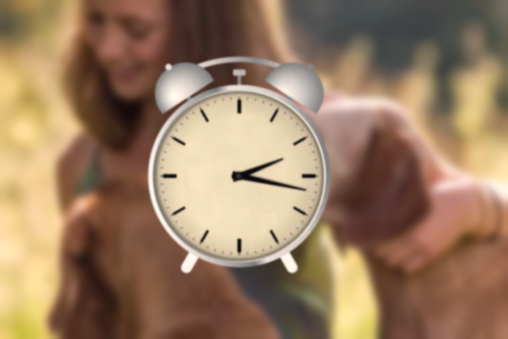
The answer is 2 h 17 min
